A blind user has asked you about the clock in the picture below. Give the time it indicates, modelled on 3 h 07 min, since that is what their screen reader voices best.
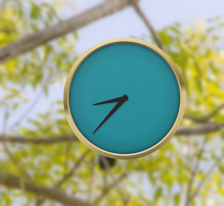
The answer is 8 h 37 min
